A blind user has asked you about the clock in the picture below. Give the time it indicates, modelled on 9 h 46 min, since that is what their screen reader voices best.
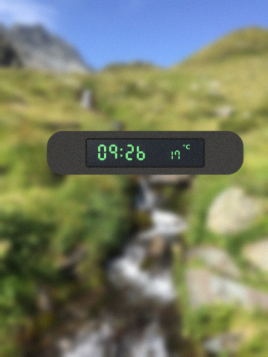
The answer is 9 h 26 min
